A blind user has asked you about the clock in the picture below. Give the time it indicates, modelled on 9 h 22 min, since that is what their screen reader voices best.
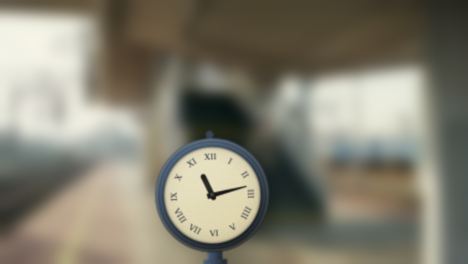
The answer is 11 h 13 min
